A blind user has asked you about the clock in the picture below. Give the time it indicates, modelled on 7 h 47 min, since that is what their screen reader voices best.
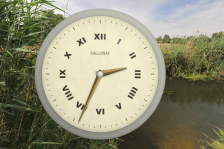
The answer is 2 h 34 min
